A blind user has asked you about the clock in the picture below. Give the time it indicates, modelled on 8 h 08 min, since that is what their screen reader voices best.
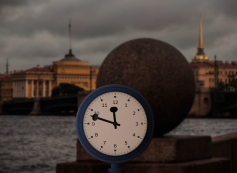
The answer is 11 h 48 min
